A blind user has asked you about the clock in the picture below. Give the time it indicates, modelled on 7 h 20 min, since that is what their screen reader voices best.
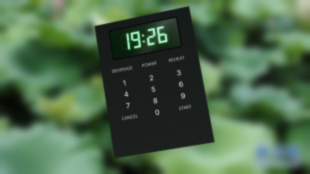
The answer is 19 h 26 min
